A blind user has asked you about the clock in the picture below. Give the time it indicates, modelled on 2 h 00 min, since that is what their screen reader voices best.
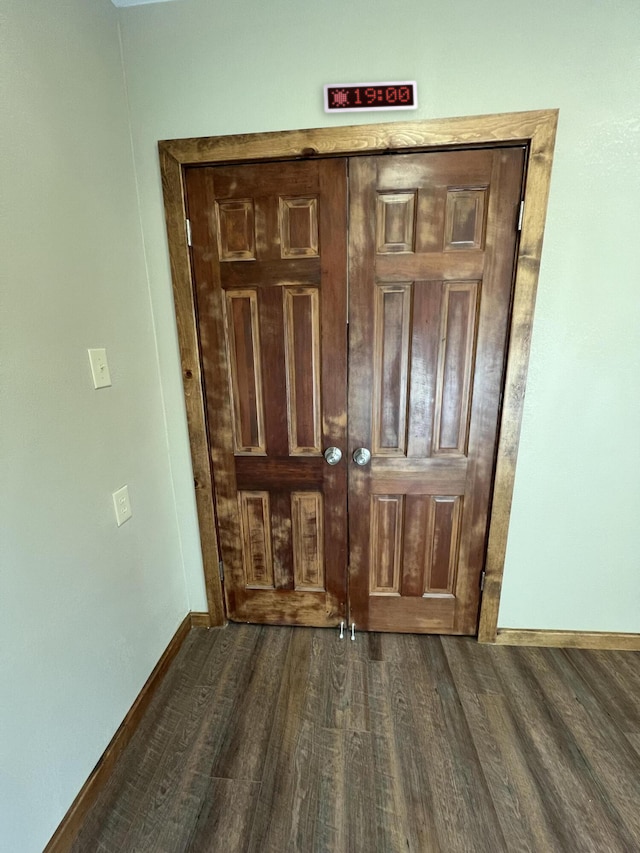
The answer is 19 h 00 min
